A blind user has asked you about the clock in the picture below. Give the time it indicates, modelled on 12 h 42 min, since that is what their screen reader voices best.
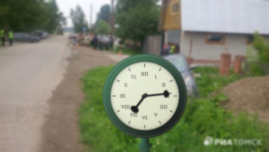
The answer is 7 h 14 min
